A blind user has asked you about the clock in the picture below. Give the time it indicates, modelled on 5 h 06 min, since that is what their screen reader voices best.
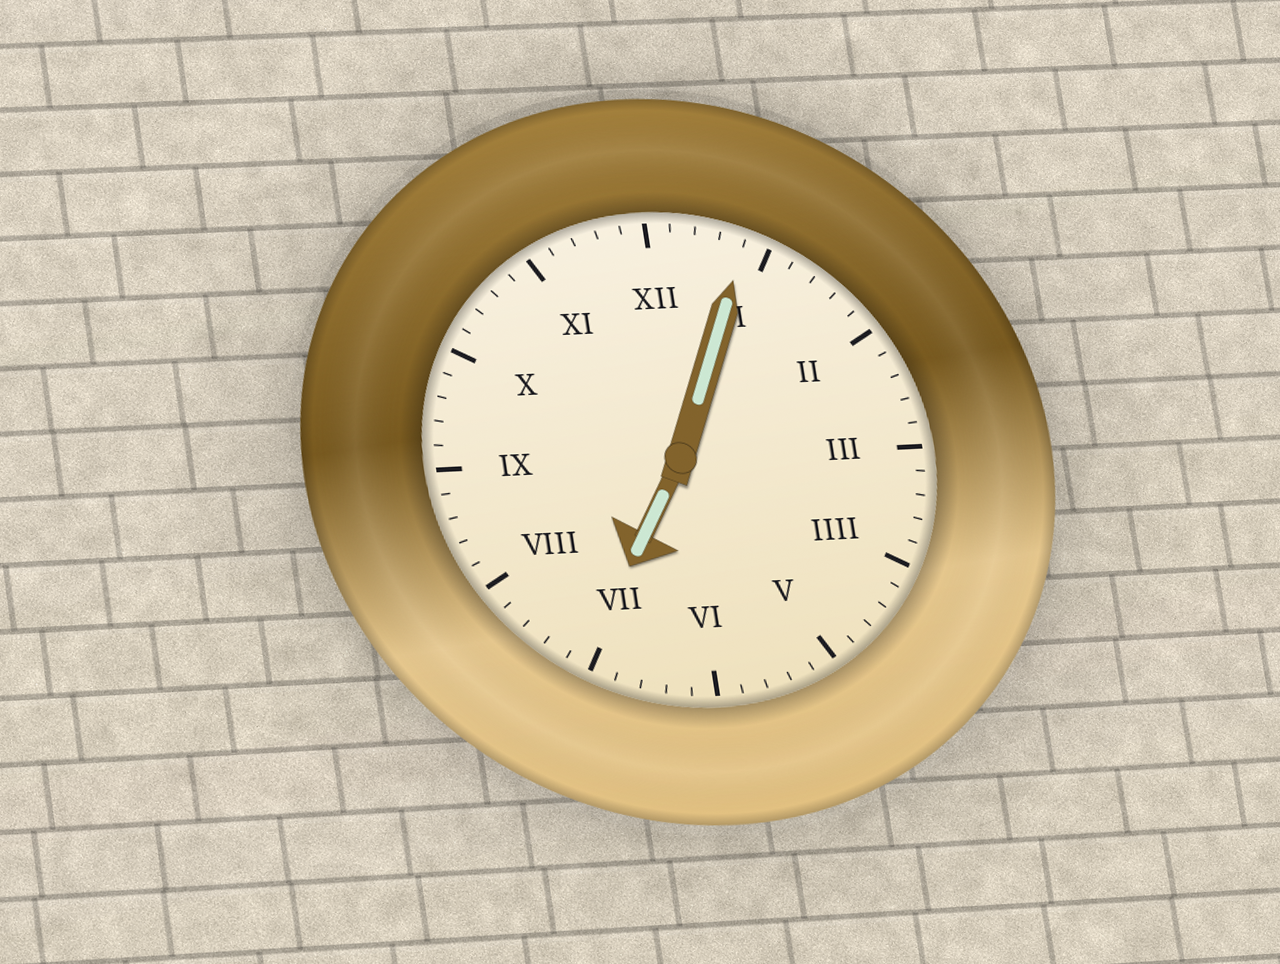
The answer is 7 h 04 min
